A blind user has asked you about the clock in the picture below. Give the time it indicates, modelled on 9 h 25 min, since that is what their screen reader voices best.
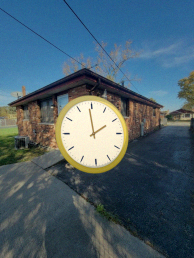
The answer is 1 h 59 min
